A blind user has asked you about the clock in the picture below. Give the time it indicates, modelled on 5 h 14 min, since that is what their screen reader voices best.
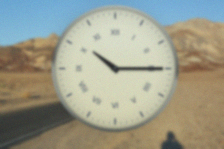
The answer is 10 h 15 min
